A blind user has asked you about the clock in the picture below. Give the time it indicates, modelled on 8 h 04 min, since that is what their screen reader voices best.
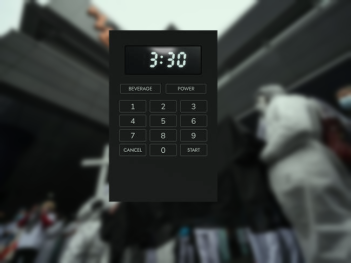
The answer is 3 h 30 min
